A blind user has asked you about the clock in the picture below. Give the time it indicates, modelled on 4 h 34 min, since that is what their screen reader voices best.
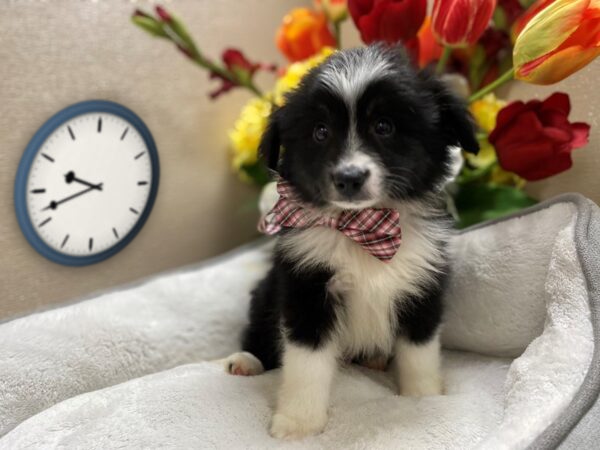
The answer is 9 h 42 min
